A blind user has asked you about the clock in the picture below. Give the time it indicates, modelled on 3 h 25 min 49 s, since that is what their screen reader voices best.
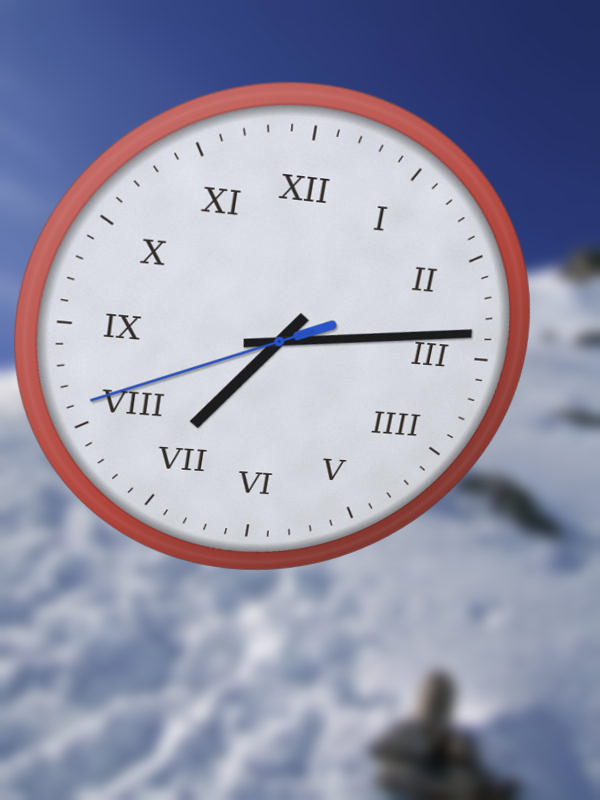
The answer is 7 h 13 min 41 s
